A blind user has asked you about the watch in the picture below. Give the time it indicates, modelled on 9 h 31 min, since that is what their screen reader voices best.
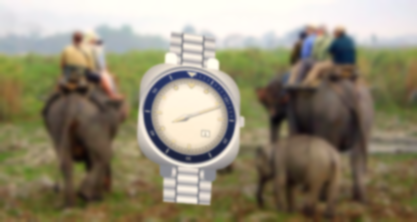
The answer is 8 h 11 min
